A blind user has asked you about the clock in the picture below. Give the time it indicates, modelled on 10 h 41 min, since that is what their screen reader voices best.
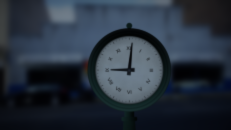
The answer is 9 h 01 min
